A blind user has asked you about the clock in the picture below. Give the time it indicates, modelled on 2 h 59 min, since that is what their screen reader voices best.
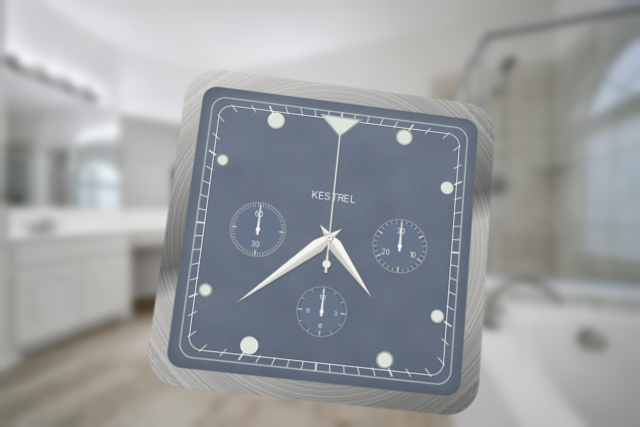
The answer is 4 h 38 min
